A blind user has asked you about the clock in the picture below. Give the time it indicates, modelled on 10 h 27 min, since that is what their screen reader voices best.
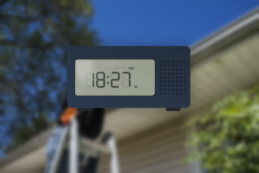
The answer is 18 h 27 min
